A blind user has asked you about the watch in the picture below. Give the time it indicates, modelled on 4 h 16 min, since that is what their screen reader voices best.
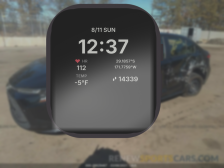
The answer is 12 h 37 min
